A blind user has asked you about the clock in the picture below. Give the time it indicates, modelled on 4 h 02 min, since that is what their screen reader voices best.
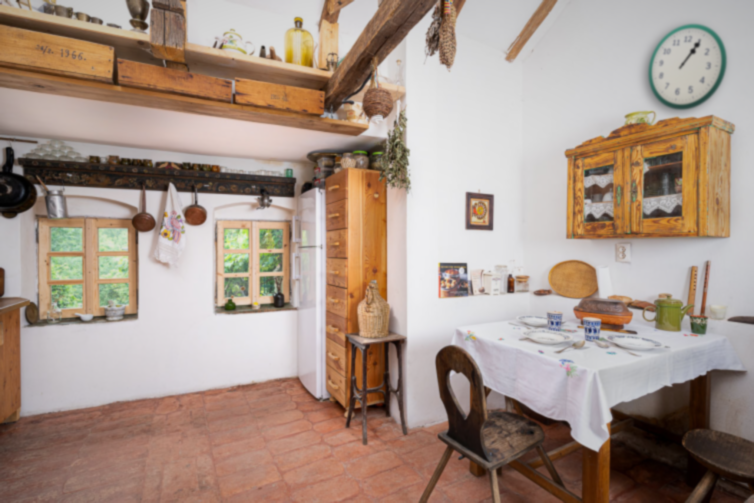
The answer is 1 h 05 min
